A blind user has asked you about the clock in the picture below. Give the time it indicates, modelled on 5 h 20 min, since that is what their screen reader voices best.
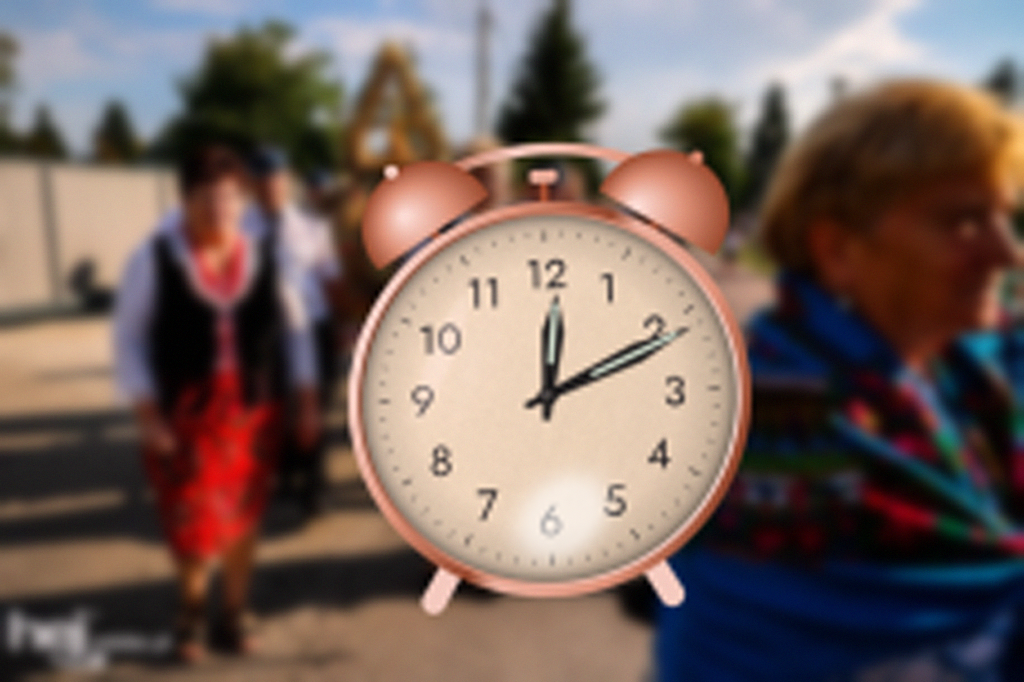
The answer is 12 h 11 min
